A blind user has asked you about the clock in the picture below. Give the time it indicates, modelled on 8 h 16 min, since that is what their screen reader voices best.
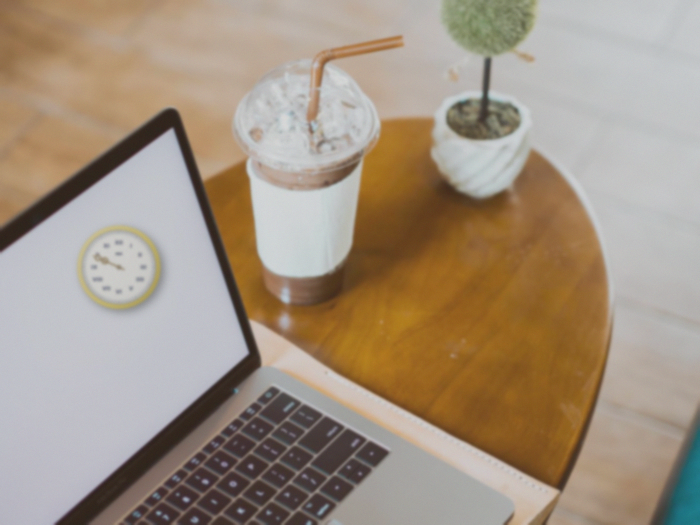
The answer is 9 h 49 min
